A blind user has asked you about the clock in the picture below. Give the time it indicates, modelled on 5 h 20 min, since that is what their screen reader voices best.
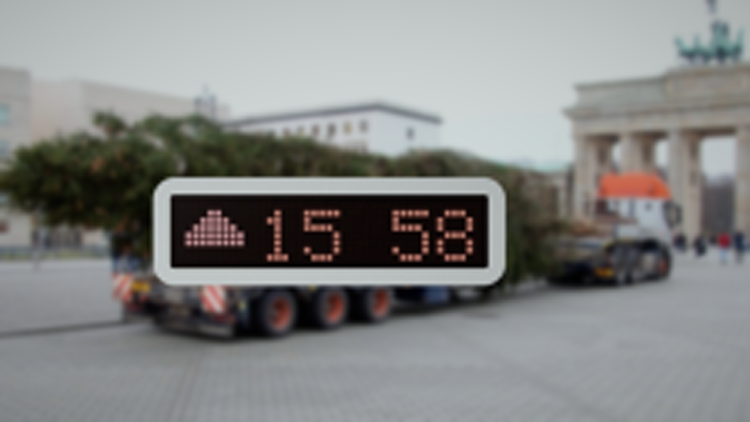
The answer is 15 h 58 min
